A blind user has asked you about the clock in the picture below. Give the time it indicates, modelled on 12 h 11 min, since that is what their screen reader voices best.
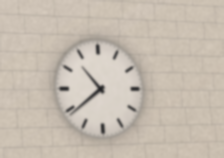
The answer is 10 h 39 min
